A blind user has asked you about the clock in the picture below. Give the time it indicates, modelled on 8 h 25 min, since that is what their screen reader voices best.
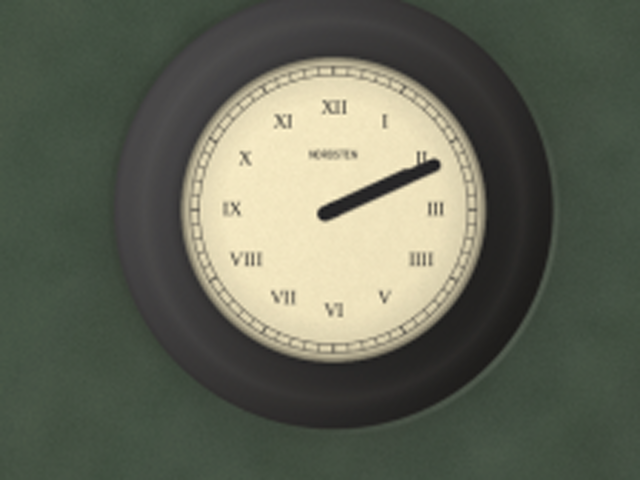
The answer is 2 h 11 min
